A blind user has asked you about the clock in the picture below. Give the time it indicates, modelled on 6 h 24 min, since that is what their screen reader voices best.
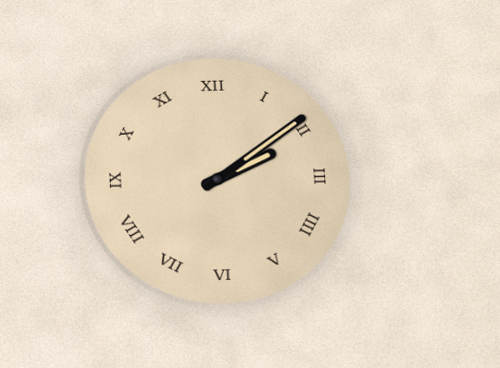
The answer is 2 h 09 min
